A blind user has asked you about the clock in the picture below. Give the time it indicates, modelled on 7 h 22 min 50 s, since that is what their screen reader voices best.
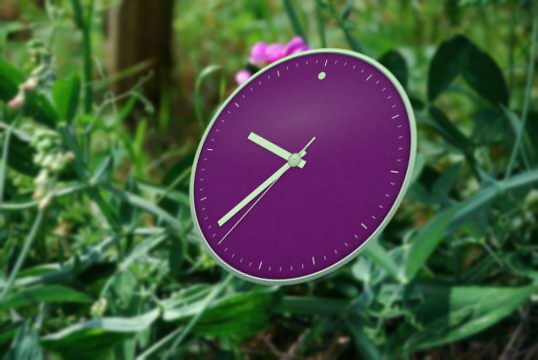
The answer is 9 h 36 min 35 s
